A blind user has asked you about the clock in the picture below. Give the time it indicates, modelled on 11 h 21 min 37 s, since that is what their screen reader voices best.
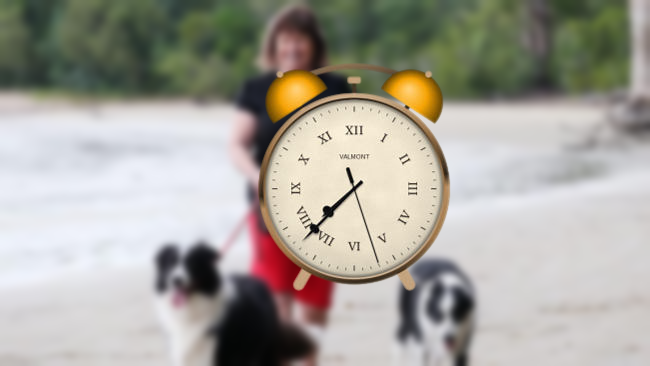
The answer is 7 h 37 min 27 s
